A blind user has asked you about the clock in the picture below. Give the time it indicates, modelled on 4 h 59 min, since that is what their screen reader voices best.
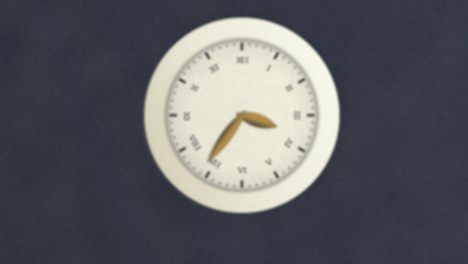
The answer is 3 h 36 min
